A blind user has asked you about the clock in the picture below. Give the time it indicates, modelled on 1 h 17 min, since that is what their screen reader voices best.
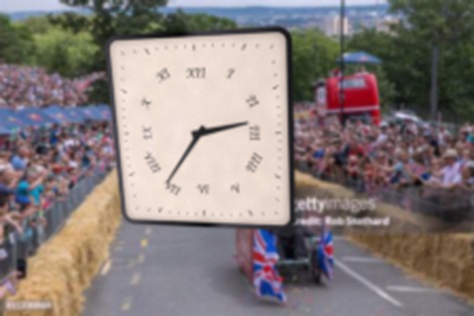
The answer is 2 h 36 min
